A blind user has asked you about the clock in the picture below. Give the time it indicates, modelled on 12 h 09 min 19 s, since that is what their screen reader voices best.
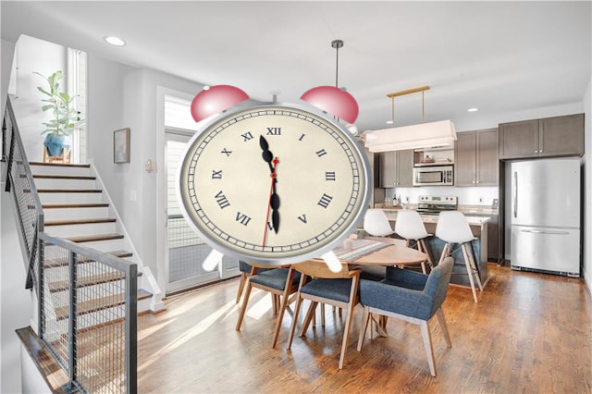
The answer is 11 h 29 min 31 s
